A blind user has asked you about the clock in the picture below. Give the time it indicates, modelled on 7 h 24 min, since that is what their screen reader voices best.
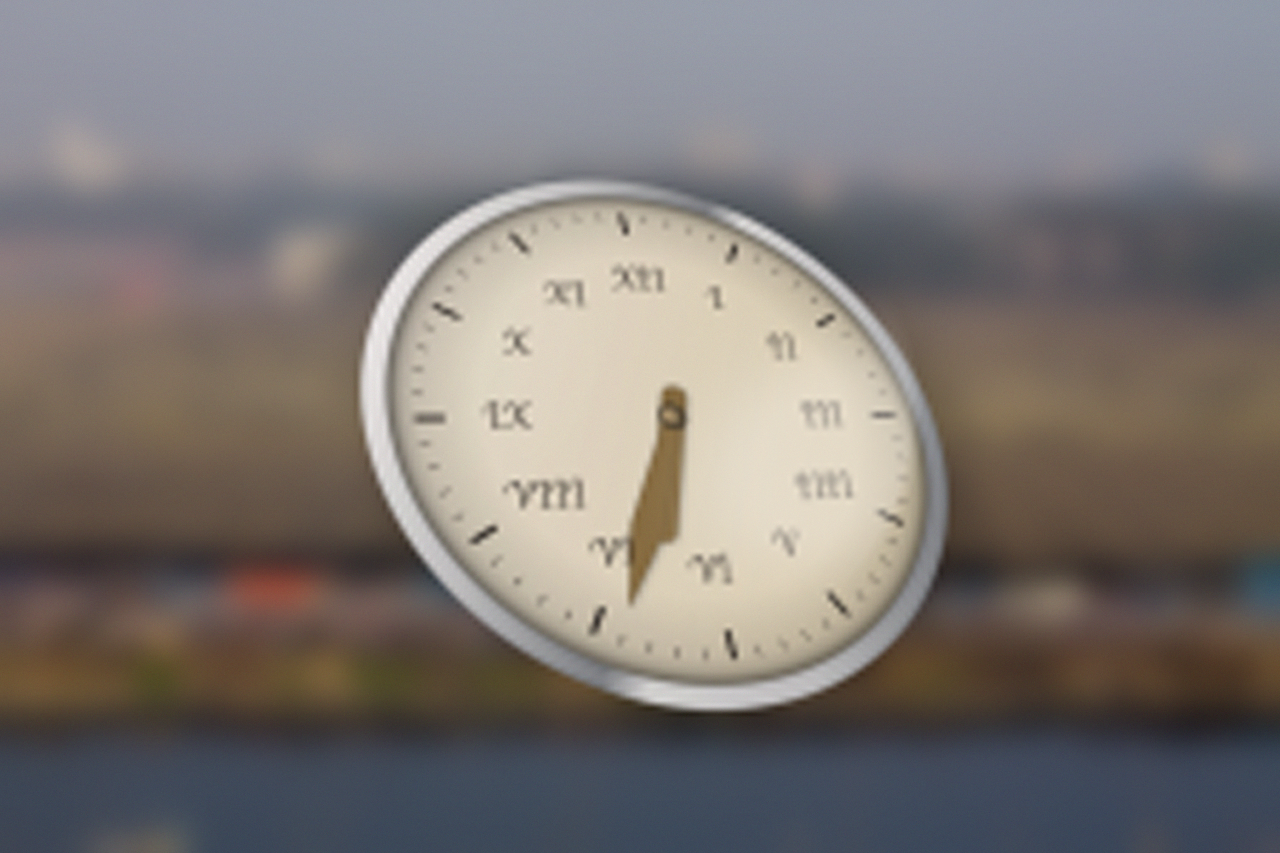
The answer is 6 h 34 min
